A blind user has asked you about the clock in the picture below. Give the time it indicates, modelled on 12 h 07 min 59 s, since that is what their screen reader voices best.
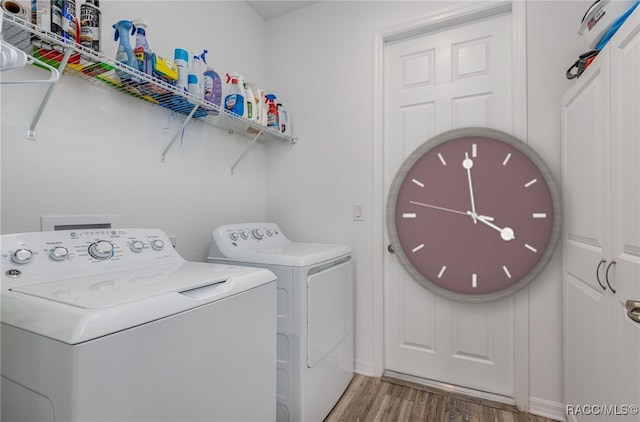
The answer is 3 h 58 min 47 s
